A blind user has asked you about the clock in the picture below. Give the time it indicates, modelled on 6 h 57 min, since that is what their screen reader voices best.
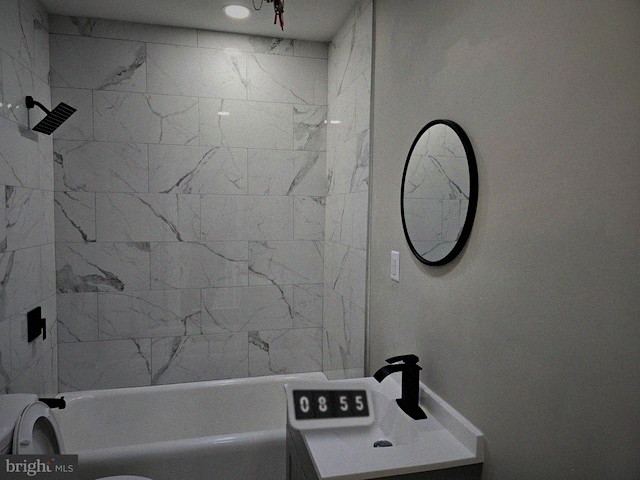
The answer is 8 h 55 min
